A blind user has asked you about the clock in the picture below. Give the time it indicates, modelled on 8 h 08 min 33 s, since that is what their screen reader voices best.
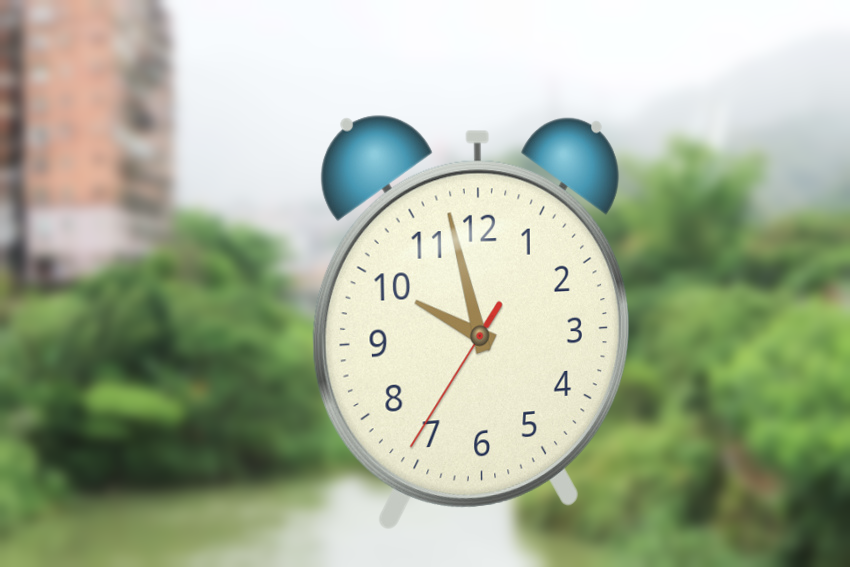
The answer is 9 h 57 min 36 s
